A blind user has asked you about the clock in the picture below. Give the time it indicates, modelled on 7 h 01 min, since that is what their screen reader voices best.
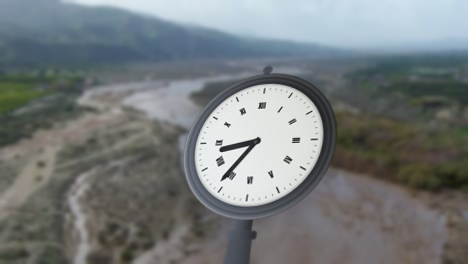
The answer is 8 h 36 min
